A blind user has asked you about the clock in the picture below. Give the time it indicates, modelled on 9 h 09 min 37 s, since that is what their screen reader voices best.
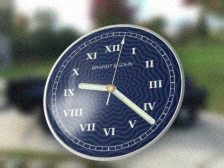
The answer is 9 h 22 min 02 s
